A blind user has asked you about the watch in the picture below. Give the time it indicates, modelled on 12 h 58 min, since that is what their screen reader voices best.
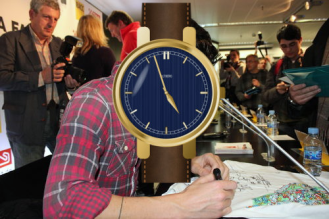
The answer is 4 h 57 min
